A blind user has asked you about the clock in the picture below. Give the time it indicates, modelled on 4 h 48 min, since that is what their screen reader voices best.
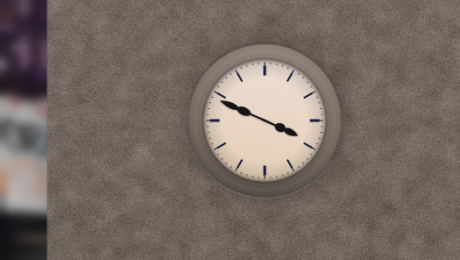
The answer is 3 h 49 min
